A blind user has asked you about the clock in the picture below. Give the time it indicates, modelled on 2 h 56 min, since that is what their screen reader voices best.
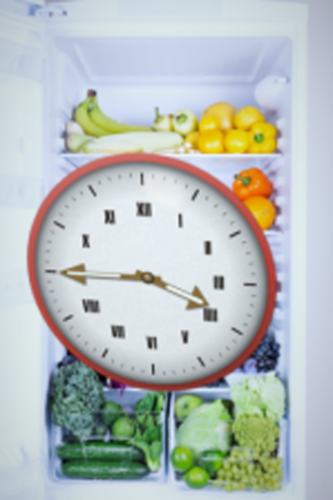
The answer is 3 h 45 min
